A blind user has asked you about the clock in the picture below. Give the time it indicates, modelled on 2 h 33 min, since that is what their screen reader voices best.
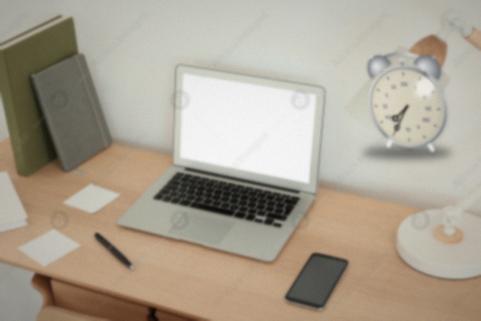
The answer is 7 h 35 min
